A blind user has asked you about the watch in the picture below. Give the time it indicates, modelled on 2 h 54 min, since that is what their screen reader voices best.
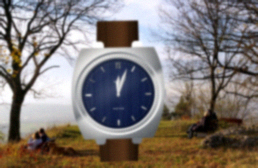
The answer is 12 h 03 min
